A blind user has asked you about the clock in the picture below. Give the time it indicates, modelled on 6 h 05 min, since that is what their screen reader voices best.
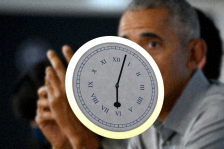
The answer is 6 h 03 min
